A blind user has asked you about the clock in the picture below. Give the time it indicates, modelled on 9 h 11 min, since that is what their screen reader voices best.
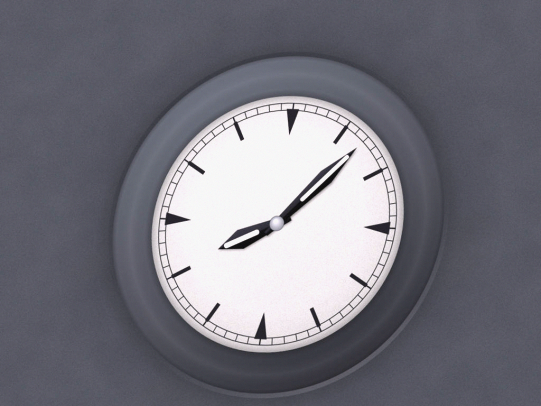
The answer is 8 h 07 min
